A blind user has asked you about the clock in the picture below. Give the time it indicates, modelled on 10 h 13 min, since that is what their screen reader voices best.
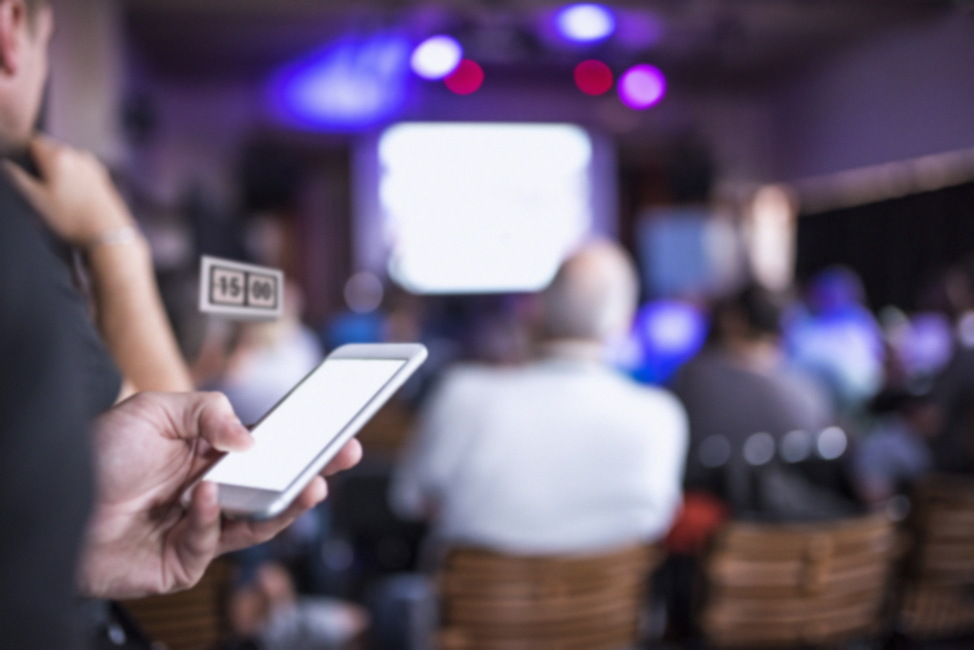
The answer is 15 h 00 min
